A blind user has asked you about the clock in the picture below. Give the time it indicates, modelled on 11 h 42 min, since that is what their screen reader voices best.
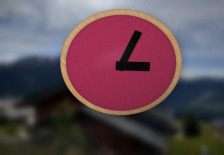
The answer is 3 h 04 min
